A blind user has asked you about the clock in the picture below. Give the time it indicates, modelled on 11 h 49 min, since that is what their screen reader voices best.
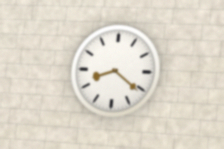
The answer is 8 h 21 min
